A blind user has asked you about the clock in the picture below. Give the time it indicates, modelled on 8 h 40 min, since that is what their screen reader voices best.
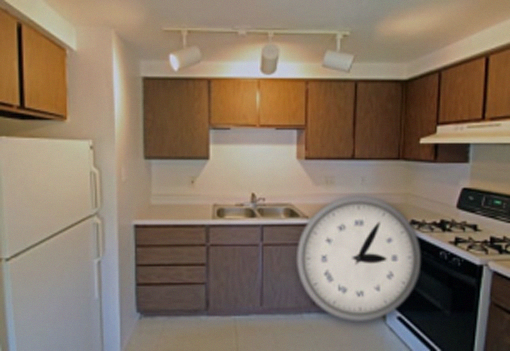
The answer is 3 h 05 min
